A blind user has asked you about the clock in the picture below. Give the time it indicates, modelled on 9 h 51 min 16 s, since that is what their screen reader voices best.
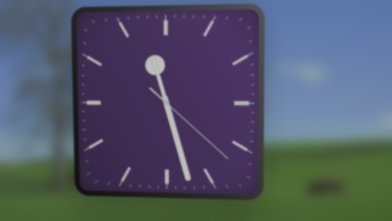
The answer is 11 h 27 min 22 s
